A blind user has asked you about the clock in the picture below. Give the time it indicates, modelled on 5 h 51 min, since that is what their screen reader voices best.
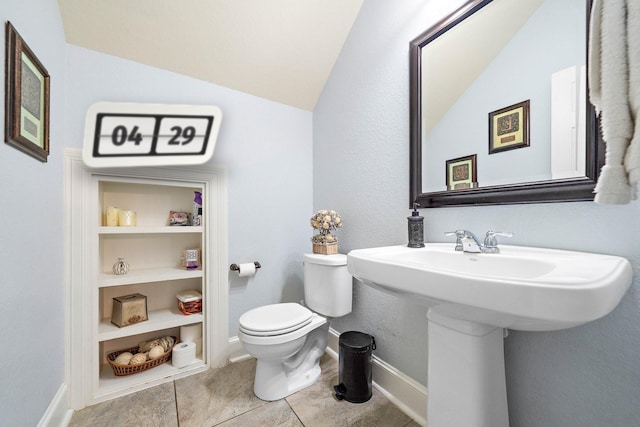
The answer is 4 h 29 min
